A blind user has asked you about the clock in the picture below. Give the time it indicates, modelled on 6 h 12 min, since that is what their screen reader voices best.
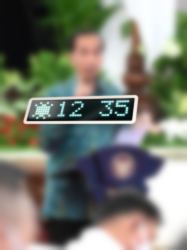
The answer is 12 h 35 min
